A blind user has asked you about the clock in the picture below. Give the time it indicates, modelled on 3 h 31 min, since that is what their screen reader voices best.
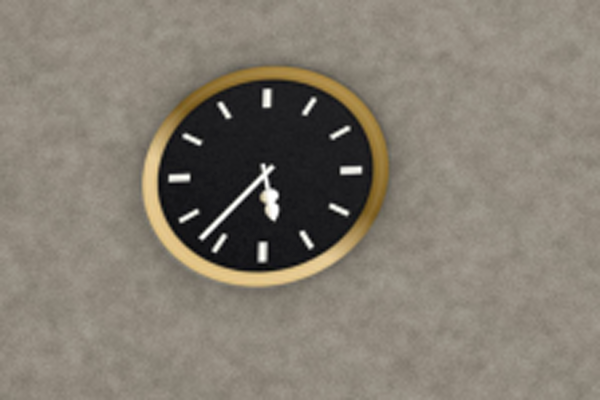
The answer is 5 h 37 min
